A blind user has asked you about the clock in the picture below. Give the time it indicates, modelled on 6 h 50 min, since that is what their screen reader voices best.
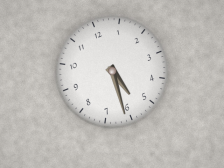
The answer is 5 h 31 min
